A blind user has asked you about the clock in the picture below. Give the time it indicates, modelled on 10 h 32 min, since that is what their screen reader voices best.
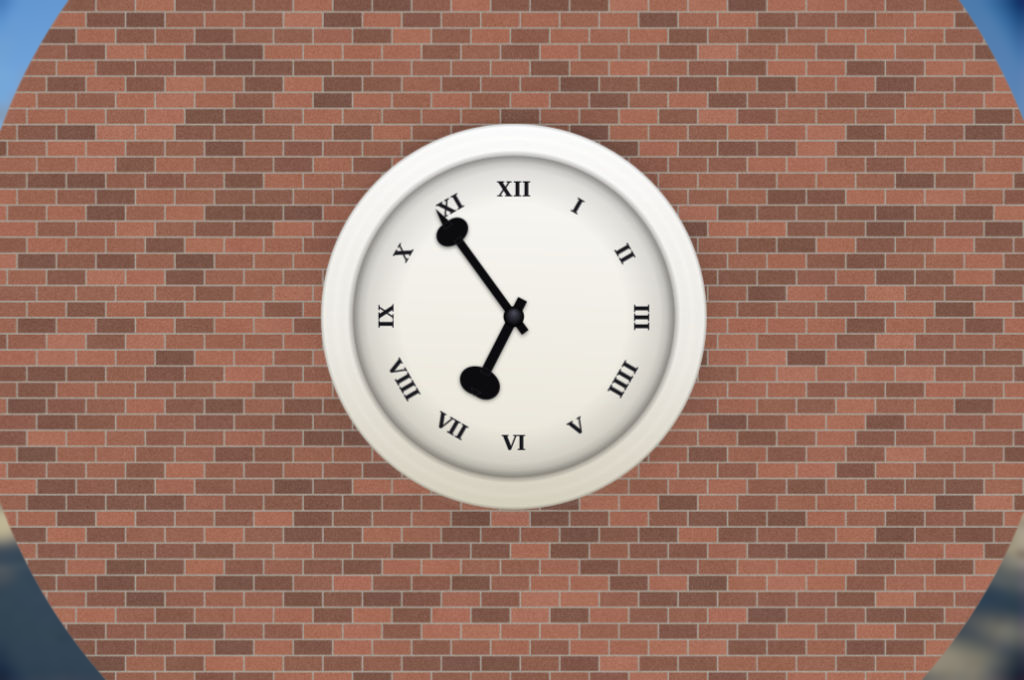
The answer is 6 h 54 min
